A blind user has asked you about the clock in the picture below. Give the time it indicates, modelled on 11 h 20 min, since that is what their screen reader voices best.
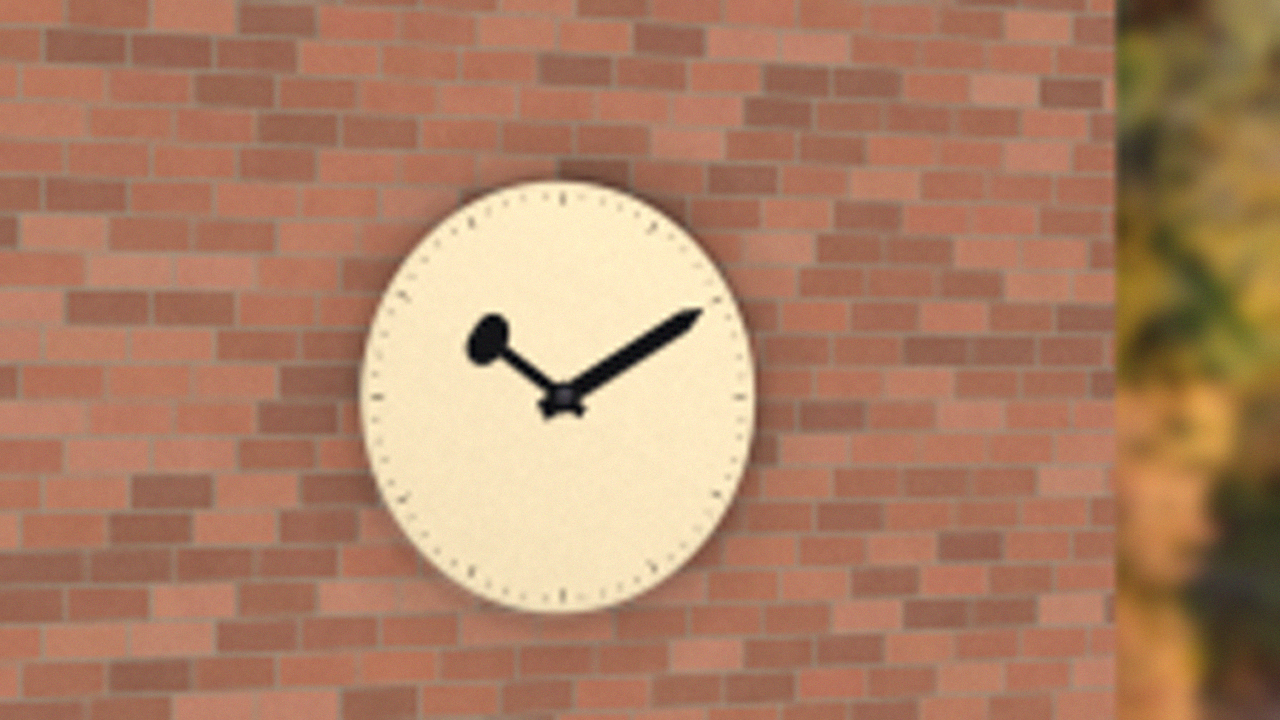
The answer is 10 h 10 min
